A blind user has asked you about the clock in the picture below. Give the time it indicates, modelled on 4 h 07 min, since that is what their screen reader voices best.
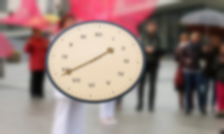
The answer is 1 h 39 min
